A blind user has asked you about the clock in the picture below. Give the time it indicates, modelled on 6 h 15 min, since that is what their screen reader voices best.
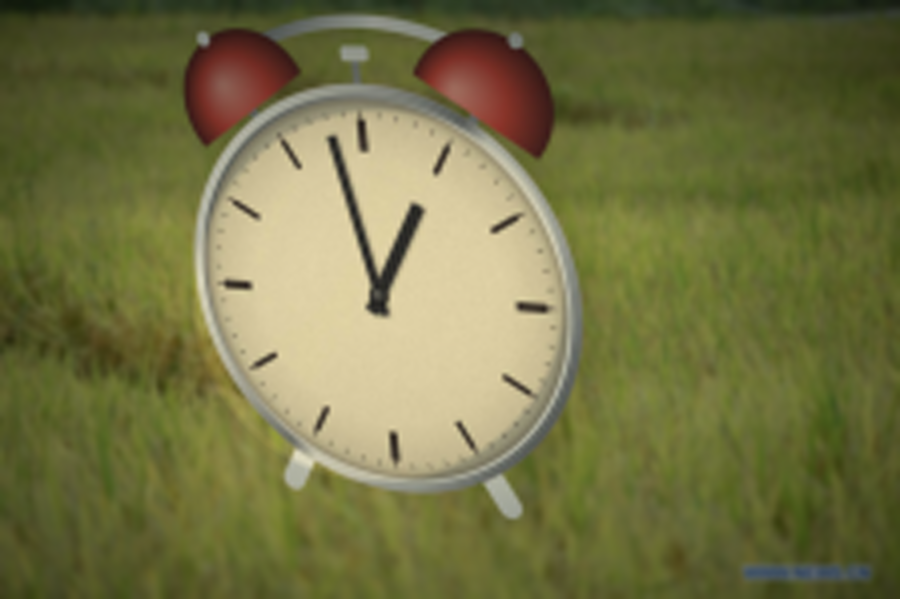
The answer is 12 h 58 min
